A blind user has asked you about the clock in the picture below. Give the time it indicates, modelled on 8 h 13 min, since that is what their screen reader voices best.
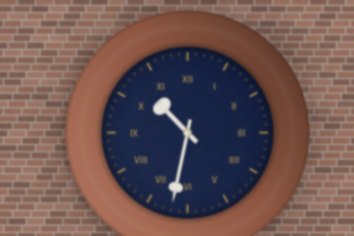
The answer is 10 h 32 min
